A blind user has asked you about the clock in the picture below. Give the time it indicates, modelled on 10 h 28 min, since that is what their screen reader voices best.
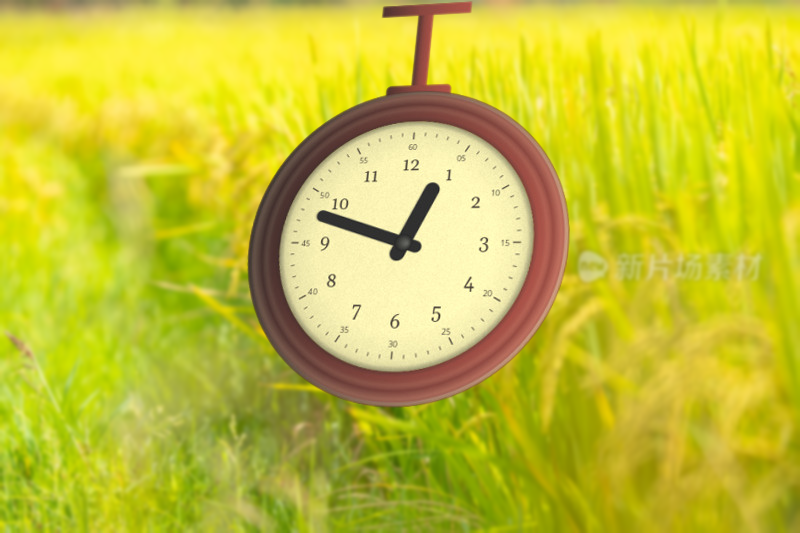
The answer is 12 h 48 min
